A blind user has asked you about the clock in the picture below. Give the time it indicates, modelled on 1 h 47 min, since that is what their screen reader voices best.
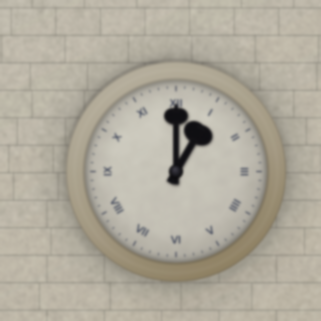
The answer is 1 h 00 min
